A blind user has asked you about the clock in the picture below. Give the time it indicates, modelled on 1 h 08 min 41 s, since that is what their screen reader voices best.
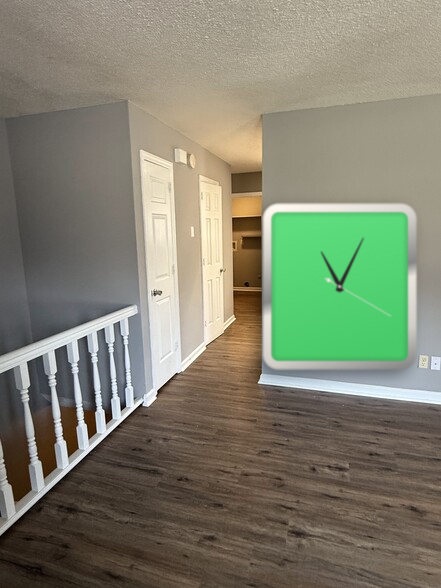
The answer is 11 h 04 min 20 s
